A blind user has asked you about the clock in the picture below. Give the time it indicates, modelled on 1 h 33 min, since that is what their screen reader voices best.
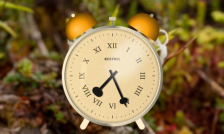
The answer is 7 h 26 min
